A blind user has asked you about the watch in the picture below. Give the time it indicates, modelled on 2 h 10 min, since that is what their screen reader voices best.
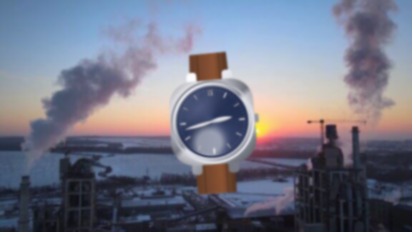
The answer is 2 h 43 min
